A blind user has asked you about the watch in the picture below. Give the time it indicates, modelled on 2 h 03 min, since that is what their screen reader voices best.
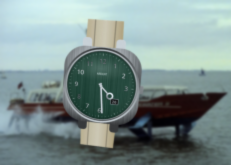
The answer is 4 h 29 min
